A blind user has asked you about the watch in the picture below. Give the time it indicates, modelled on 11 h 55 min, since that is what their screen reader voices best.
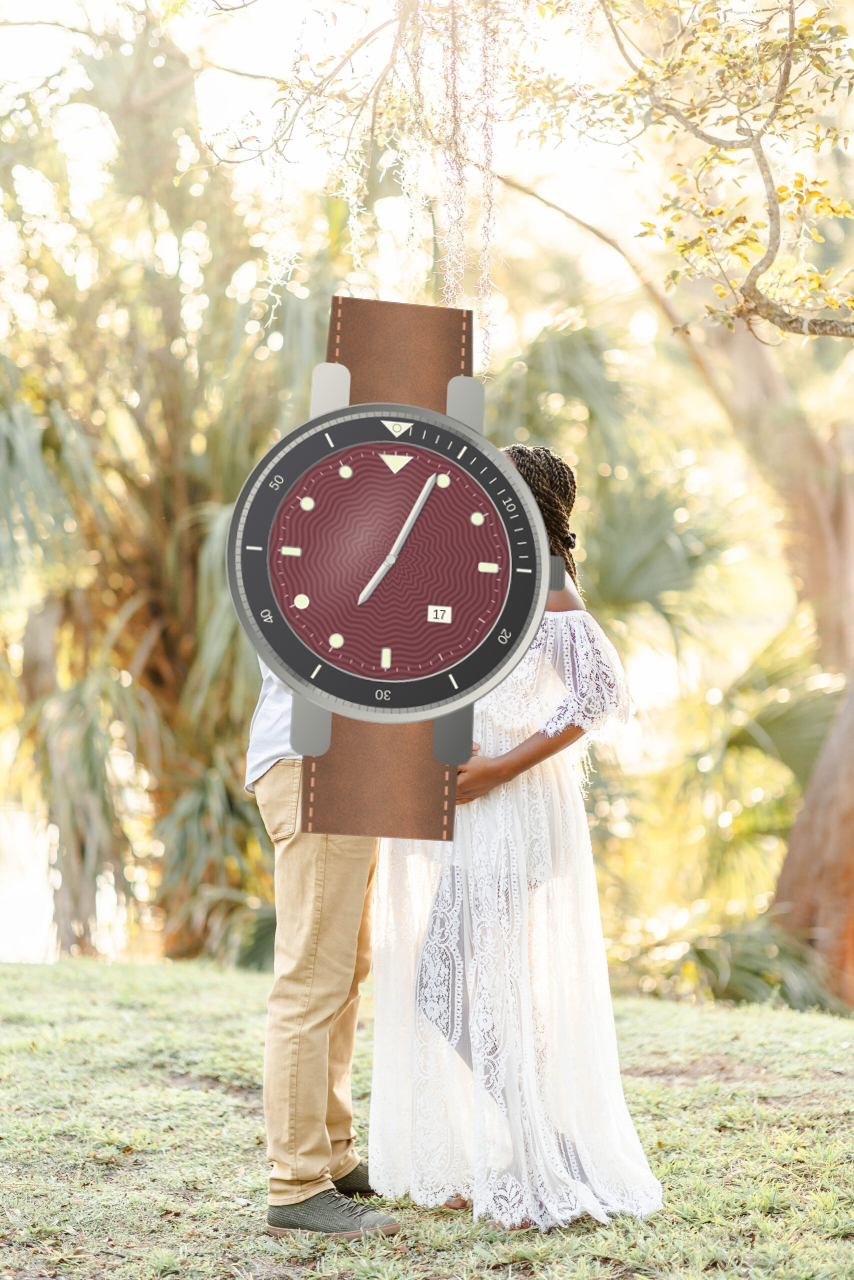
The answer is 7 h 04 min
